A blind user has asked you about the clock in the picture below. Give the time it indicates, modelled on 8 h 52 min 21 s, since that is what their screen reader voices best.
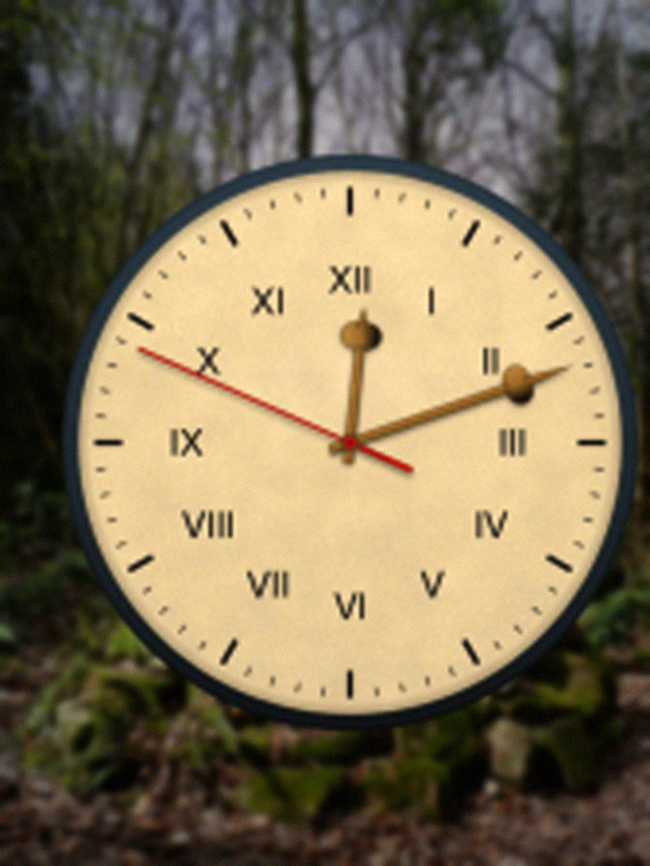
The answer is 12 h 11 min 49 s
